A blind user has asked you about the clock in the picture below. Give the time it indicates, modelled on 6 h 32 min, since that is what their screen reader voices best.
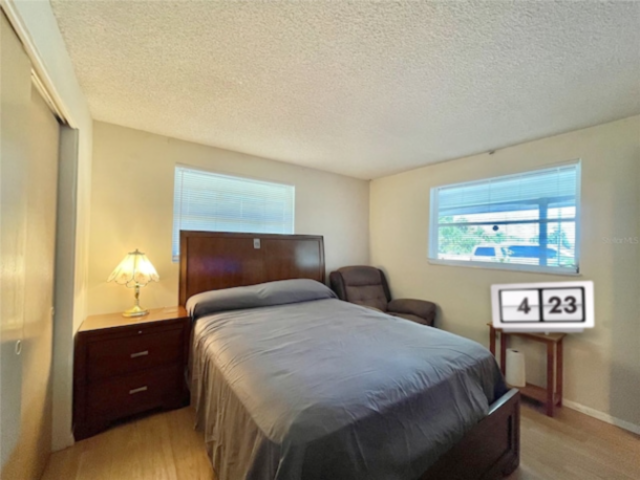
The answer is 4 h 23 min
